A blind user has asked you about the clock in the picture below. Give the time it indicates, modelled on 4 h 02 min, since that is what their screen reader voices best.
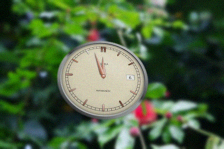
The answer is 11 h 57 min
